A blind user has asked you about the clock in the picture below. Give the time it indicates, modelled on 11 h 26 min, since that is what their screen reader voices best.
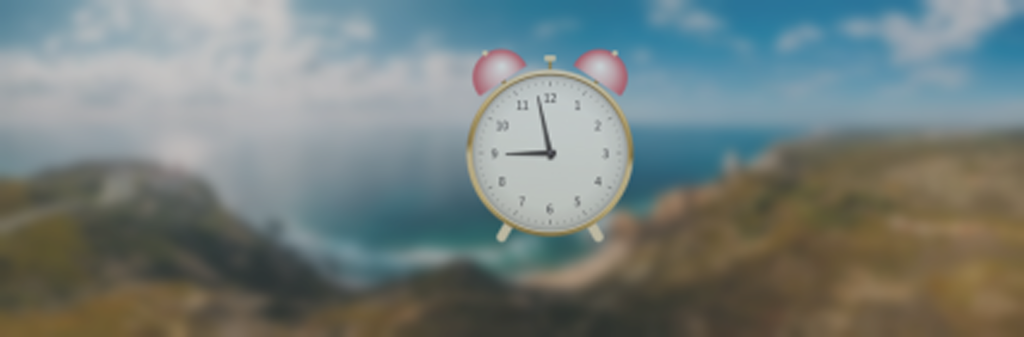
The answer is 8 h 58 min
